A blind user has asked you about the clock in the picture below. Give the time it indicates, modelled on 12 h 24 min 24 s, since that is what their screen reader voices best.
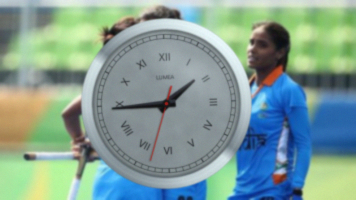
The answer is 1 h 44 min 33 s
